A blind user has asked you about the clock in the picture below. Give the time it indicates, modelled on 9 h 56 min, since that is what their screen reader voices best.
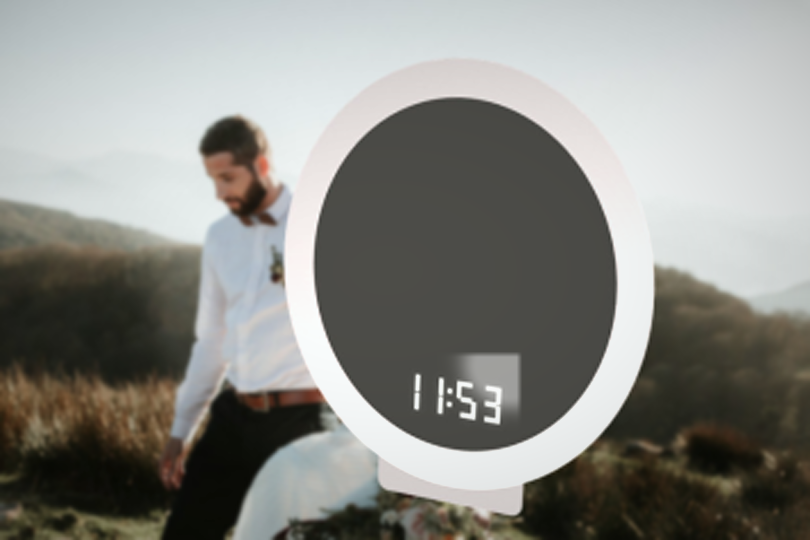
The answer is 11 h 53 min
